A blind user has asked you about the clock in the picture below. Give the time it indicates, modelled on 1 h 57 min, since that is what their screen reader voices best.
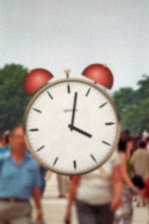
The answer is 4 h 02 min
